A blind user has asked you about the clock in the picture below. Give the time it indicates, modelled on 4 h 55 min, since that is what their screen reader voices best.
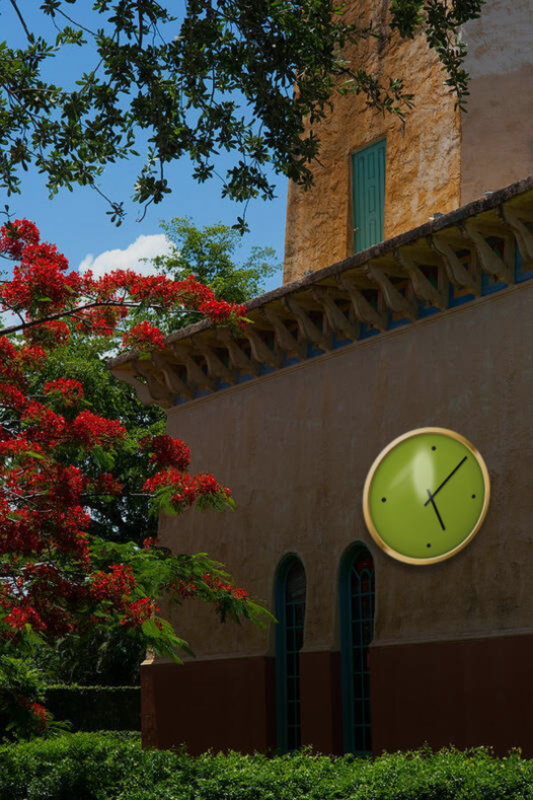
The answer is 5 h 07 min
